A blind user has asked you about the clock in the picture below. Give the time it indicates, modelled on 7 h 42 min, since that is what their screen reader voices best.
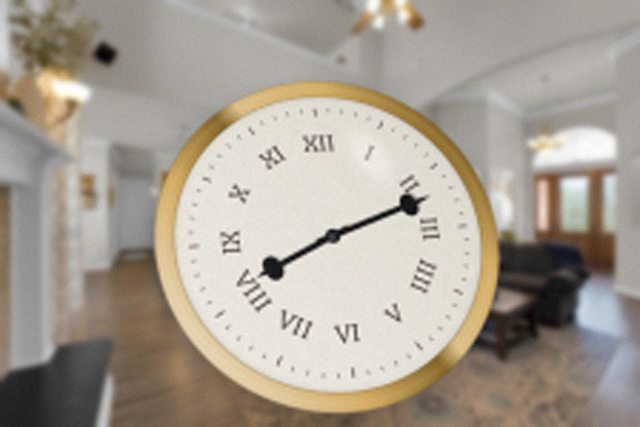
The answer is 8 h 12 min
